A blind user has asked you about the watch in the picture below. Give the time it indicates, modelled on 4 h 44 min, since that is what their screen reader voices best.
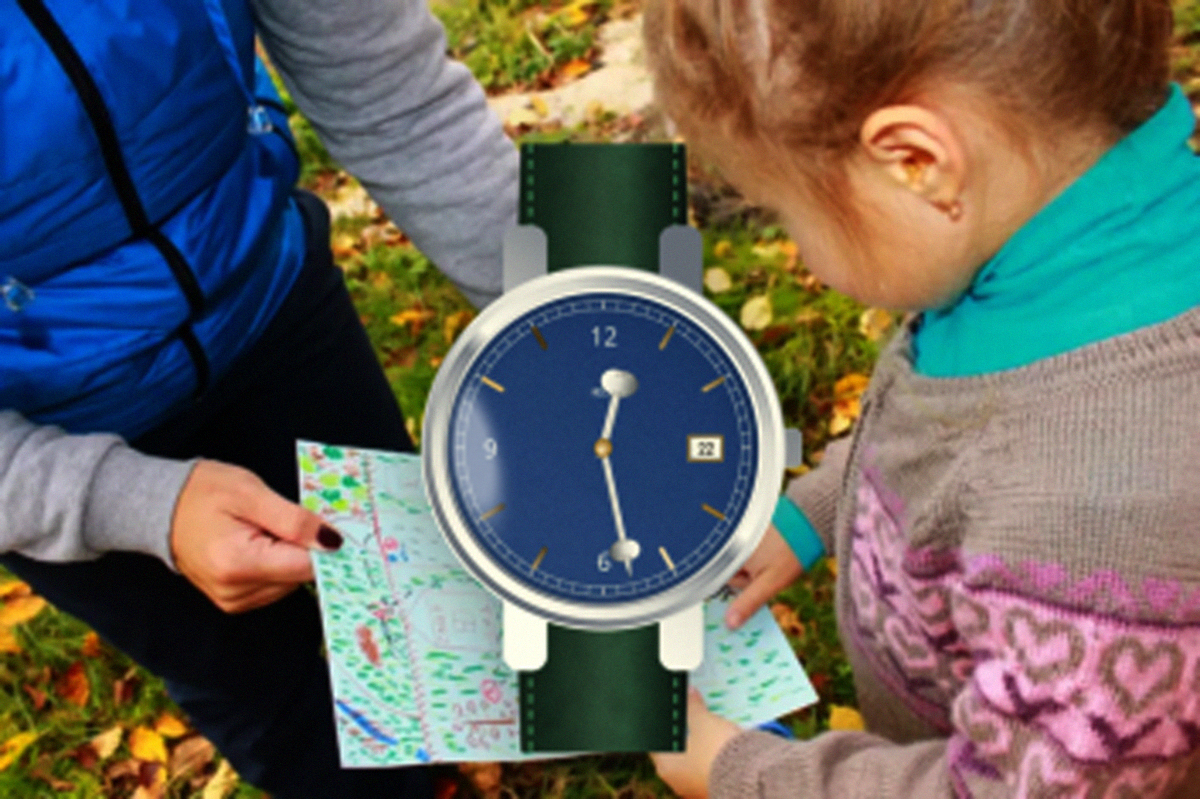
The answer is 12 h 28 min
